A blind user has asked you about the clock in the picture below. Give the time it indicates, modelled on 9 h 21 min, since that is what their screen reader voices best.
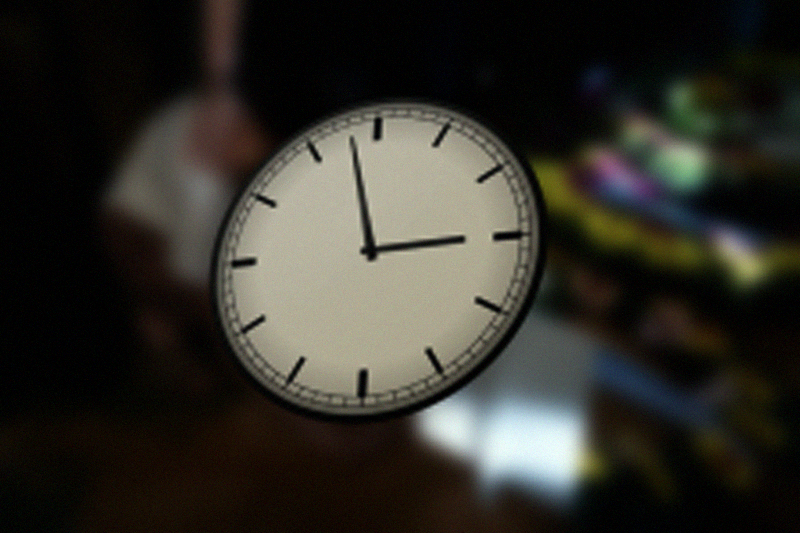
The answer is 2 h 58 min
